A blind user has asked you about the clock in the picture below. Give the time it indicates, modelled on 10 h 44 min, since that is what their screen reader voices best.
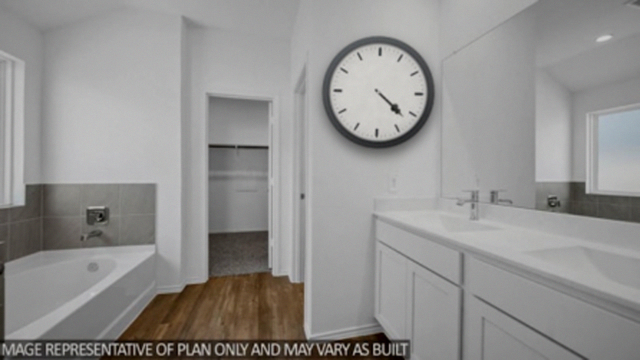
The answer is 4 h 22 min
